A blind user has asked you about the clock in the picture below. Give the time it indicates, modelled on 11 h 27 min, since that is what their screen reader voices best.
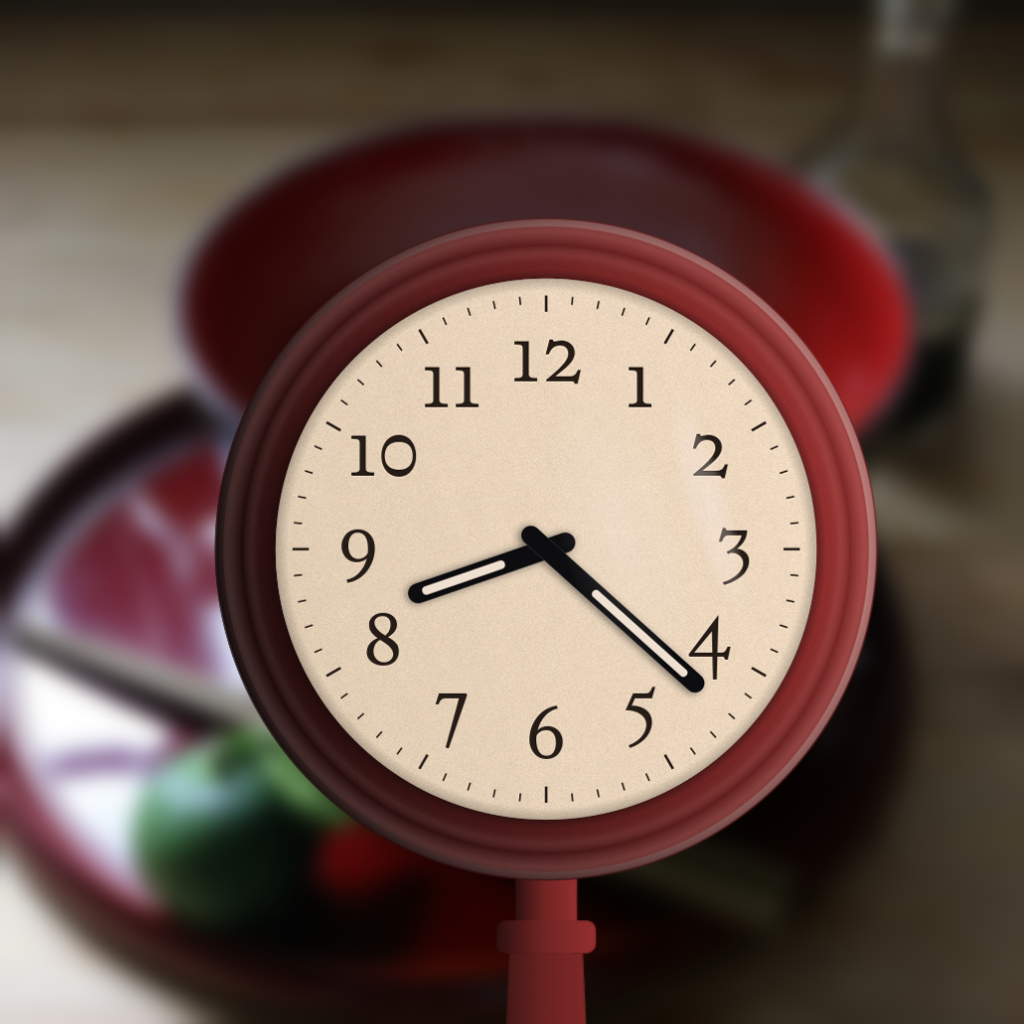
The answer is 8 h 22 min
